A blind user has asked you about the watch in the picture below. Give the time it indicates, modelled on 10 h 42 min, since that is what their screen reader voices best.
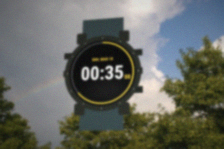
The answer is 0 h 35 min
